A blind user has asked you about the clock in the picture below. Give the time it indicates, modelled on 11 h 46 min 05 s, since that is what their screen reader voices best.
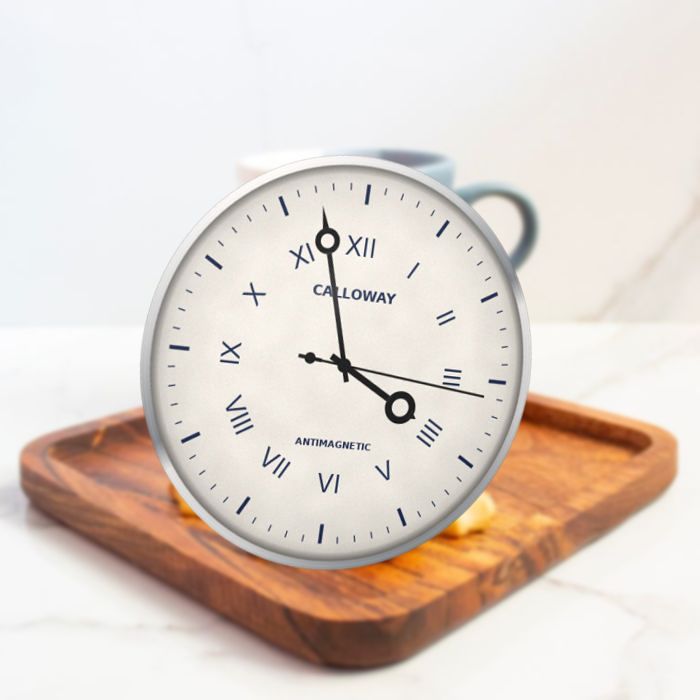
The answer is 3 h 57 min 16 s
